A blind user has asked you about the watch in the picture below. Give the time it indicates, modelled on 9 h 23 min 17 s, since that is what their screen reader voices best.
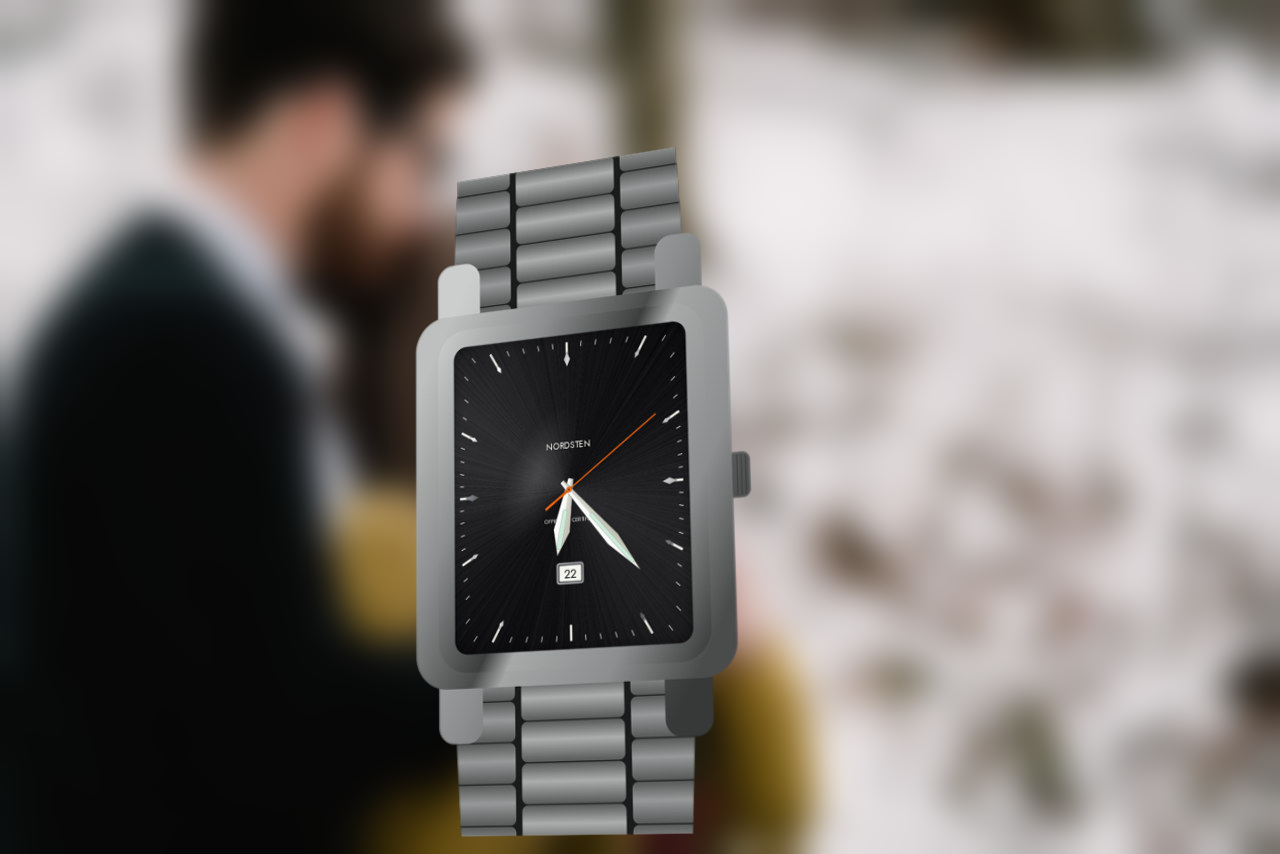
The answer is 6 h 23 min 09 s
